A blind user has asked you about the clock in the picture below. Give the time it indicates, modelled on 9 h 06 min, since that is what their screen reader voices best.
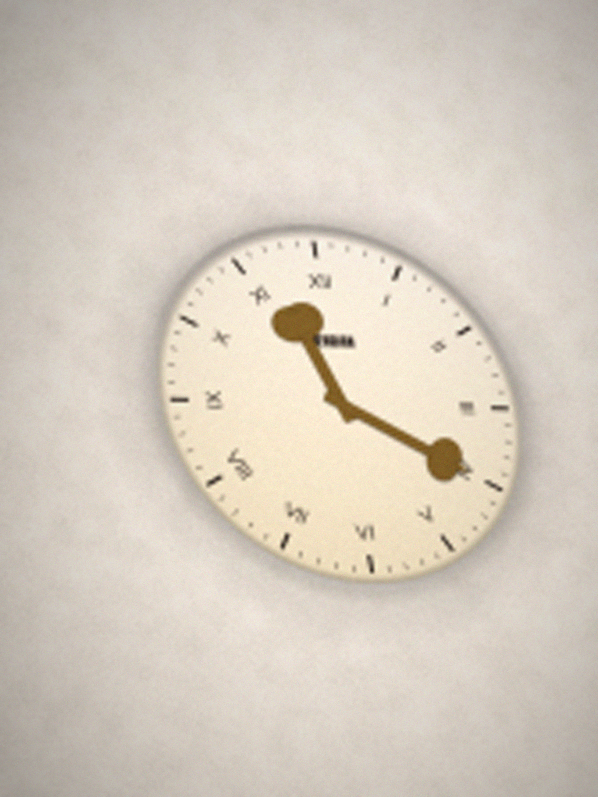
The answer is 11 h 20 min
